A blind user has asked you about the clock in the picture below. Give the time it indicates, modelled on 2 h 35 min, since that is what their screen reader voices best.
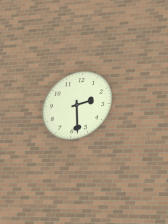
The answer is 2 h 28 min
